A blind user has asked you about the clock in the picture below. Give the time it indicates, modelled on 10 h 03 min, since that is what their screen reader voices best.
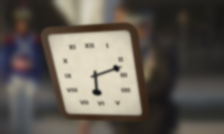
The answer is 6 h 12 min
